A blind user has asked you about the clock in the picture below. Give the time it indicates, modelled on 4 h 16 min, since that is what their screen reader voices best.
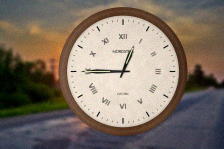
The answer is 12 h 45 min
